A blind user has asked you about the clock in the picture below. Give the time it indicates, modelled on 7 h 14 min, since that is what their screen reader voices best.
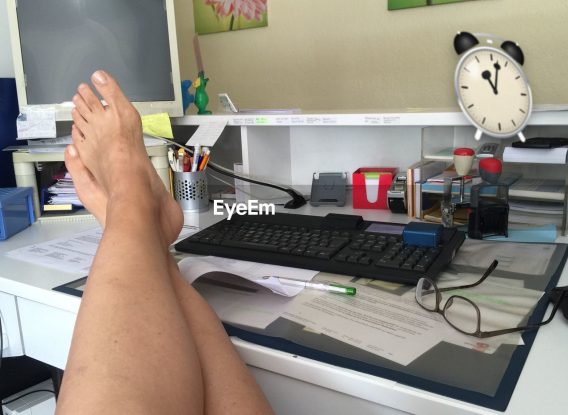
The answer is 11 h 02 min
